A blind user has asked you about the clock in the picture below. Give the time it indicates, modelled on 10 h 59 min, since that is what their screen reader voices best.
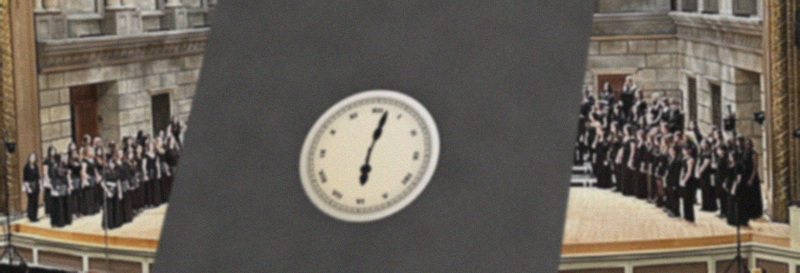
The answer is 6 h 02 min
